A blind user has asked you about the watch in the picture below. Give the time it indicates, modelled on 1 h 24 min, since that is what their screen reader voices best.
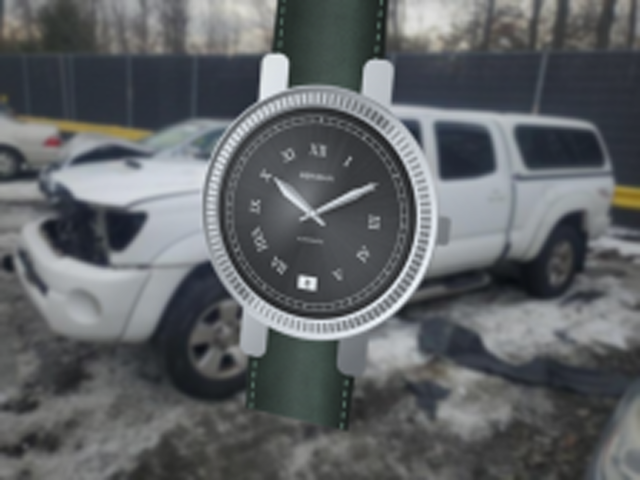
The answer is 10 h 10 min
